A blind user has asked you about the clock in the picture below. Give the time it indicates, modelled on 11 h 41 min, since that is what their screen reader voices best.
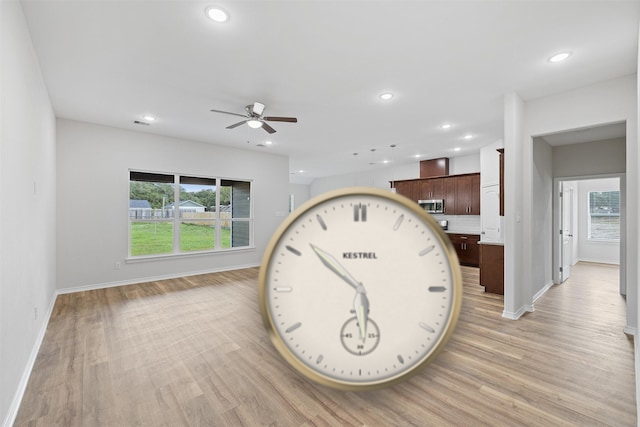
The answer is 5 h 52 min
